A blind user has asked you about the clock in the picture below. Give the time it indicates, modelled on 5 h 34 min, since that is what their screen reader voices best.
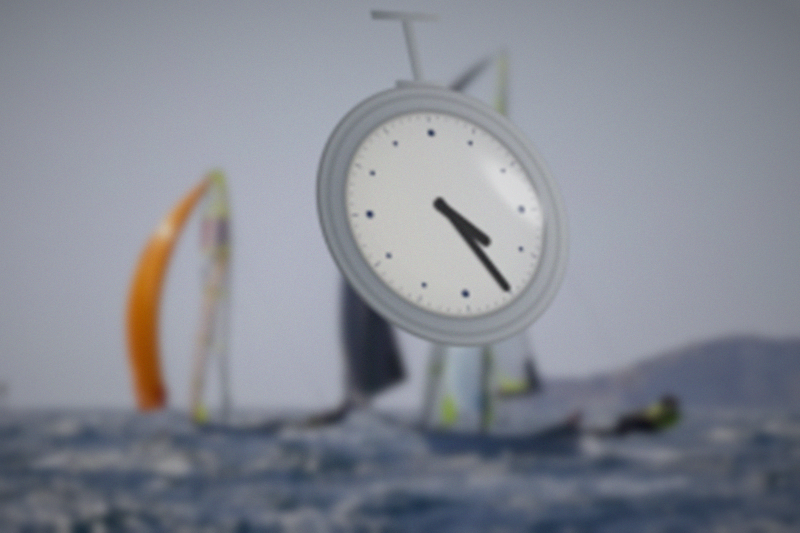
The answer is 4 h 25 min
